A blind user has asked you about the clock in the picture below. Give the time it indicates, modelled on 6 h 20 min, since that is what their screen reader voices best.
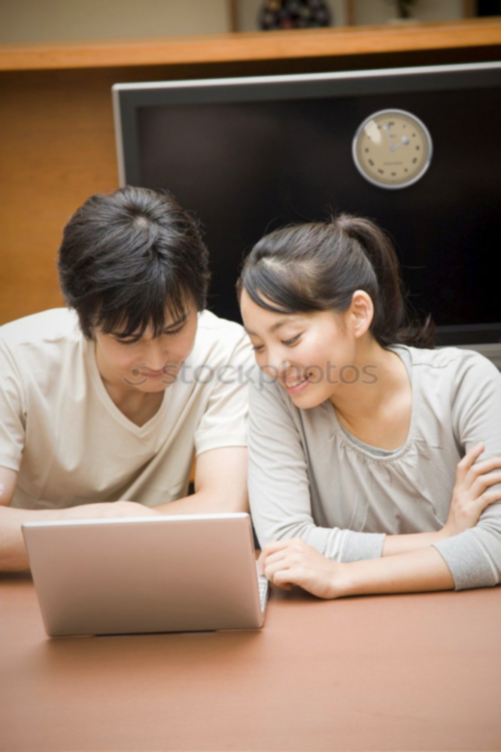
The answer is 1 h 58 min
